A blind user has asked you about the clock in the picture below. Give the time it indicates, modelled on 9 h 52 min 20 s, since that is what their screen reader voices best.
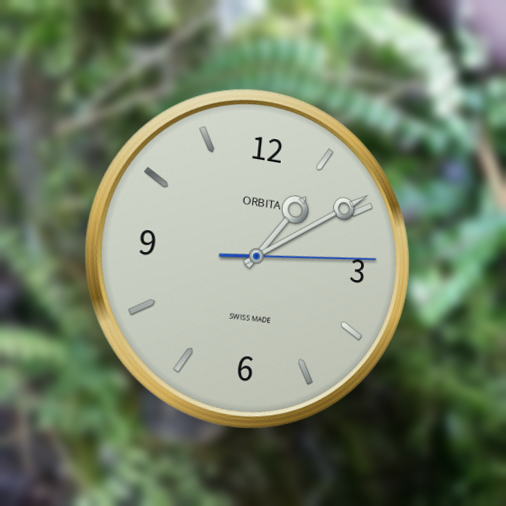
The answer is 1 h 09 min 14 s
